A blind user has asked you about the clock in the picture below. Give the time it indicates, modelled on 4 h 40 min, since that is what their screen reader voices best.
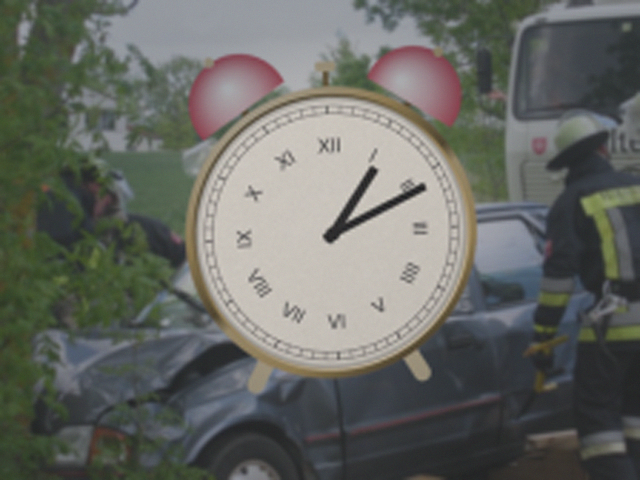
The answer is 1 h 11 min
